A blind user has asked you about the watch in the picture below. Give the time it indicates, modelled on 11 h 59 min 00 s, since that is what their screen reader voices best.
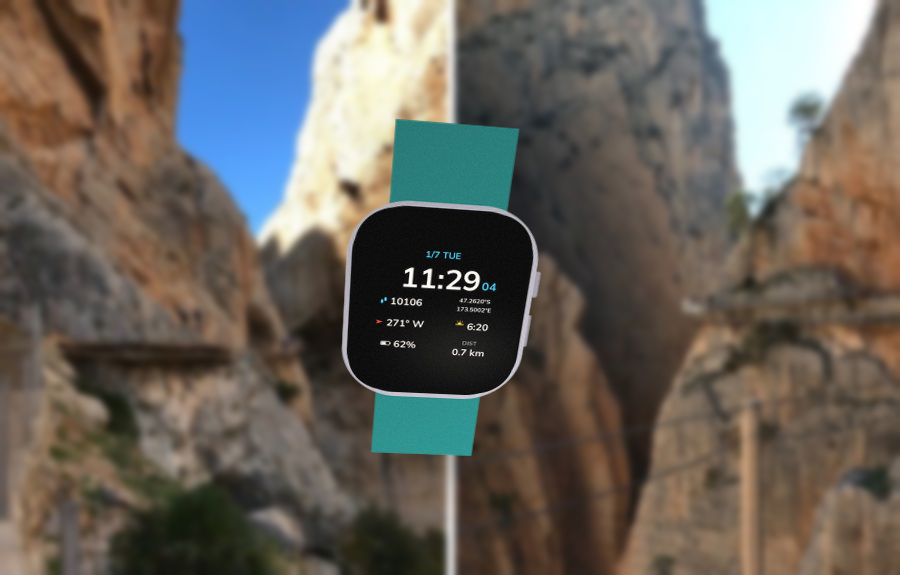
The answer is 11 h 29 min 04 s
